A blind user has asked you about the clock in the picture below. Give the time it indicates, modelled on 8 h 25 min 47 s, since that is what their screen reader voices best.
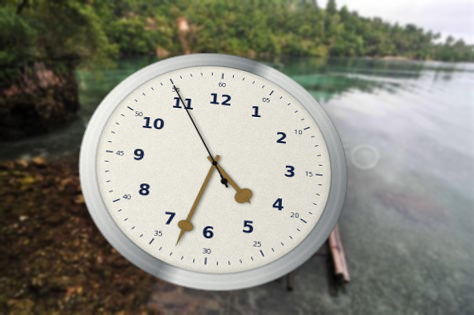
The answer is 4 h 32 min 55 s
